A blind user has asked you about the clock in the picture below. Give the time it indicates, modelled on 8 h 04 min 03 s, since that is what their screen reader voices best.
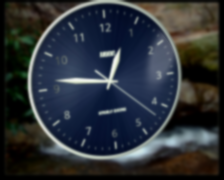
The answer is 12 h 46 min 22 s
